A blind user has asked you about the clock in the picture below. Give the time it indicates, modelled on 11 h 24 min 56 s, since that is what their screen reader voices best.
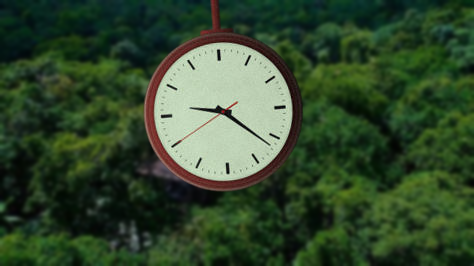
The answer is 9 h 21 min 40 s
